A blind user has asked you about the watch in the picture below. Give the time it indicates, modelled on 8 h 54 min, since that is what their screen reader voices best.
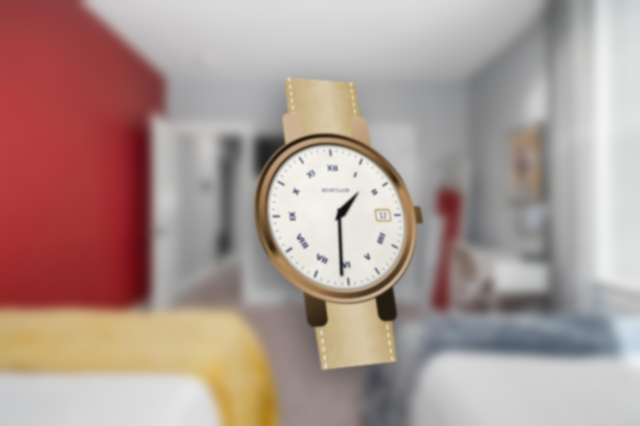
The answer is 1 h 31 min
